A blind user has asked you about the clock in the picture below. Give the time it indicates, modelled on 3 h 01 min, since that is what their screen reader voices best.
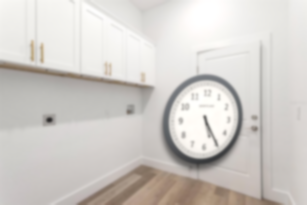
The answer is 5 h 25 min
